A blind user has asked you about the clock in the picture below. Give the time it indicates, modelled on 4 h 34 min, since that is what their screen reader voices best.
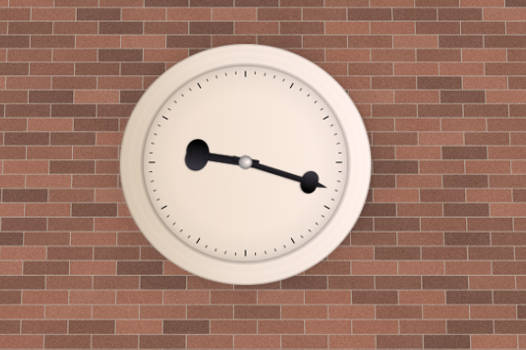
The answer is 9 h 18 min
